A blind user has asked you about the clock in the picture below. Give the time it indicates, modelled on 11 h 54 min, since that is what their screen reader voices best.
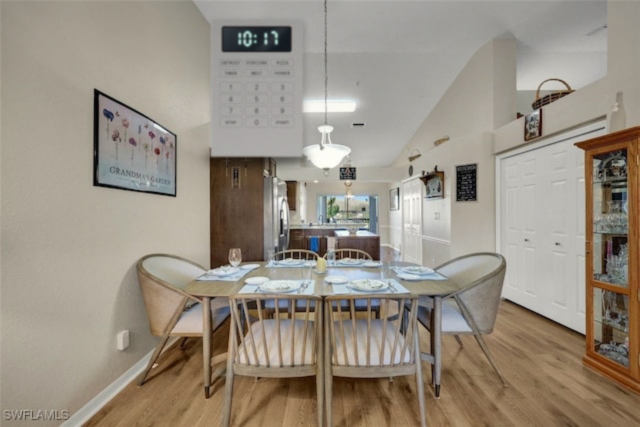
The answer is 10 h 17 min
